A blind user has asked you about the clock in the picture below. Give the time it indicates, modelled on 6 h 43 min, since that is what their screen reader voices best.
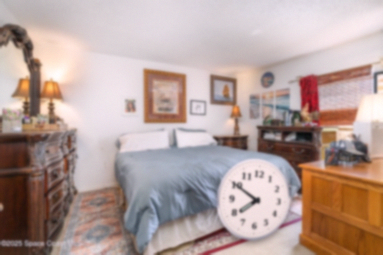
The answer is 7 h 50 min
